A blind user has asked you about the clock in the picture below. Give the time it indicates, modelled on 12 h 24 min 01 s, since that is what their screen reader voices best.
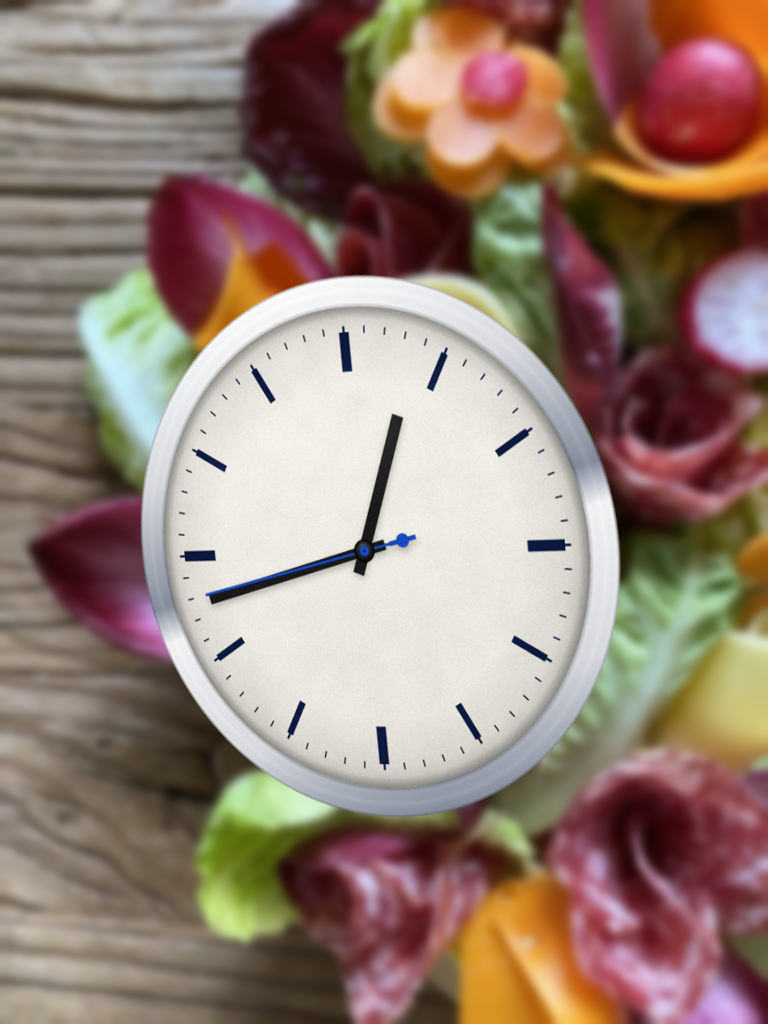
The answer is 12 h 42 min 43 s
